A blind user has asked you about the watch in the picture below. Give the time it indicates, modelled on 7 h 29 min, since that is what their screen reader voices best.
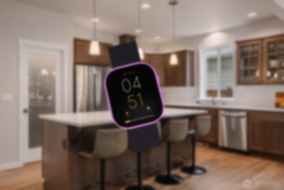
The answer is 4 h 51 min
